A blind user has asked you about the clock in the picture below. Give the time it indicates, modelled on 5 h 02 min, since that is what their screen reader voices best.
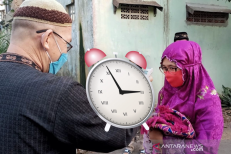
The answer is 2 h 56 min
